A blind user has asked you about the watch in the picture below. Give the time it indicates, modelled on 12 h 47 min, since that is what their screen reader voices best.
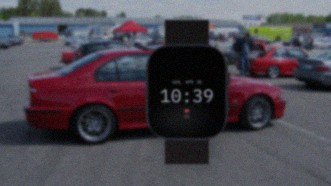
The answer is 10 h 39 min
